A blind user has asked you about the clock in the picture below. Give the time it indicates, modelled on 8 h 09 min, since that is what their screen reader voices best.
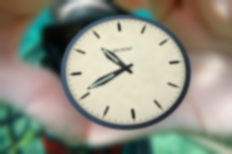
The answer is 10 h 41 min
